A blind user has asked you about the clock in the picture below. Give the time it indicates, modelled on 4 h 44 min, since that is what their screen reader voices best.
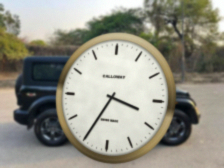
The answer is 3 h 35 min
